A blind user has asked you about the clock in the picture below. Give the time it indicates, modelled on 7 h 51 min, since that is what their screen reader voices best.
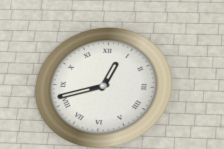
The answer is 12 h 42 min
